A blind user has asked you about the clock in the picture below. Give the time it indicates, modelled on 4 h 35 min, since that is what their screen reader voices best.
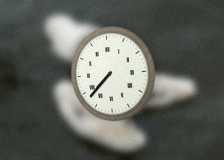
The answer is 7 h 38 min
